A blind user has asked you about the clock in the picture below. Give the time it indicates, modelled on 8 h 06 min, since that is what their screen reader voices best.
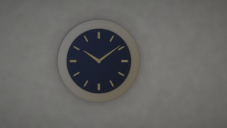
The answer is 10 h 09 min
